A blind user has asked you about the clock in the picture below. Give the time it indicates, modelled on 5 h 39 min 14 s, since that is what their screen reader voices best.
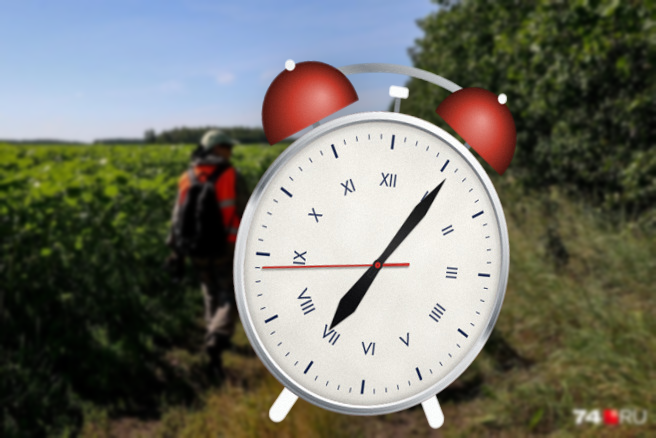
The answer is 7 h 05 min 44 s
